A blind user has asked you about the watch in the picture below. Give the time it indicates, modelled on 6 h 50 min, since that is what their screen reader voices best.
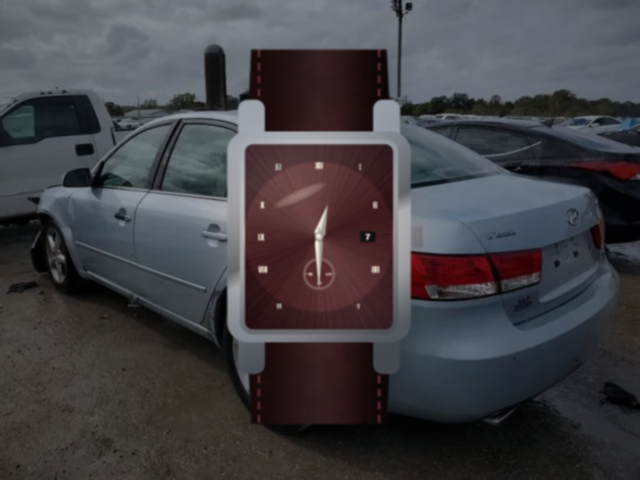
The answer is 12 h 30 min
